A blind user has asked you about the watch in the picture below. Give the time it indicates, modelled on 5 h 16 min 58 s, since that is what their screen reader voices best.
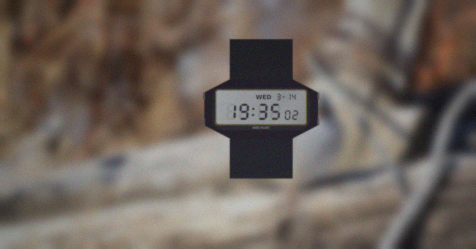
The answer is 19 h 35 min 02 s
